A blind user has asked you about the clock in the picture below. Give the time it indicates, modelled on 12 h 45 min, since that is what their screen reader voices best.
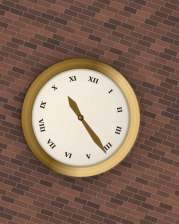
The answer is 10 h 21 min
